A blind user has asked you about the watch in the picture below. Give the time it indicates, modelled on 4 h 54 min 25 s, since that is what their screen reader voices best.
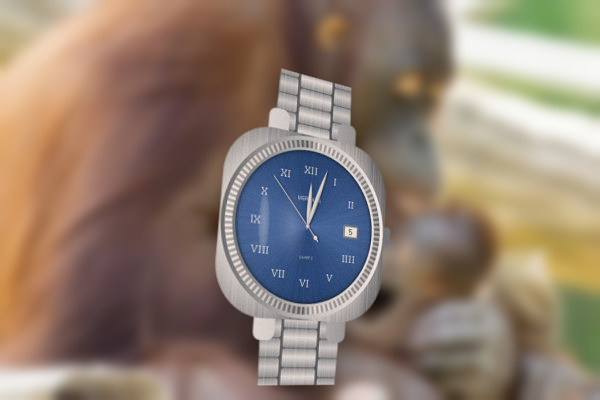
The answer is 12 h 02 min 53 s
